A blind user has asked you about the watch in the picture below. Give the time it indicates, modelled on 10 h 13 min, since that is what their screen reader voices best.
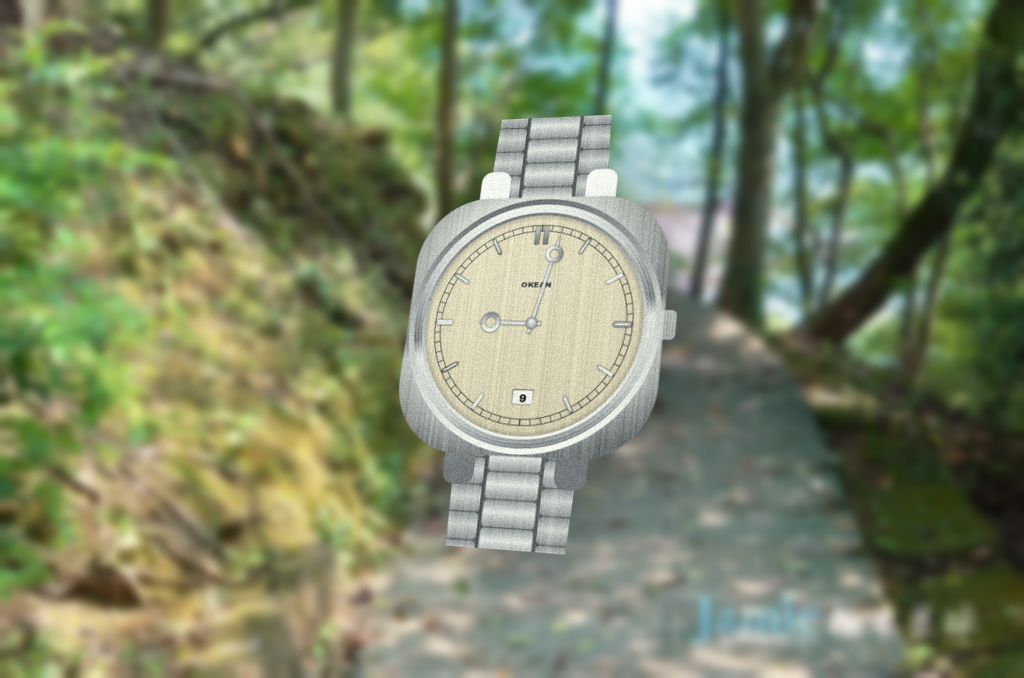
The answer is 9 h 02 min
